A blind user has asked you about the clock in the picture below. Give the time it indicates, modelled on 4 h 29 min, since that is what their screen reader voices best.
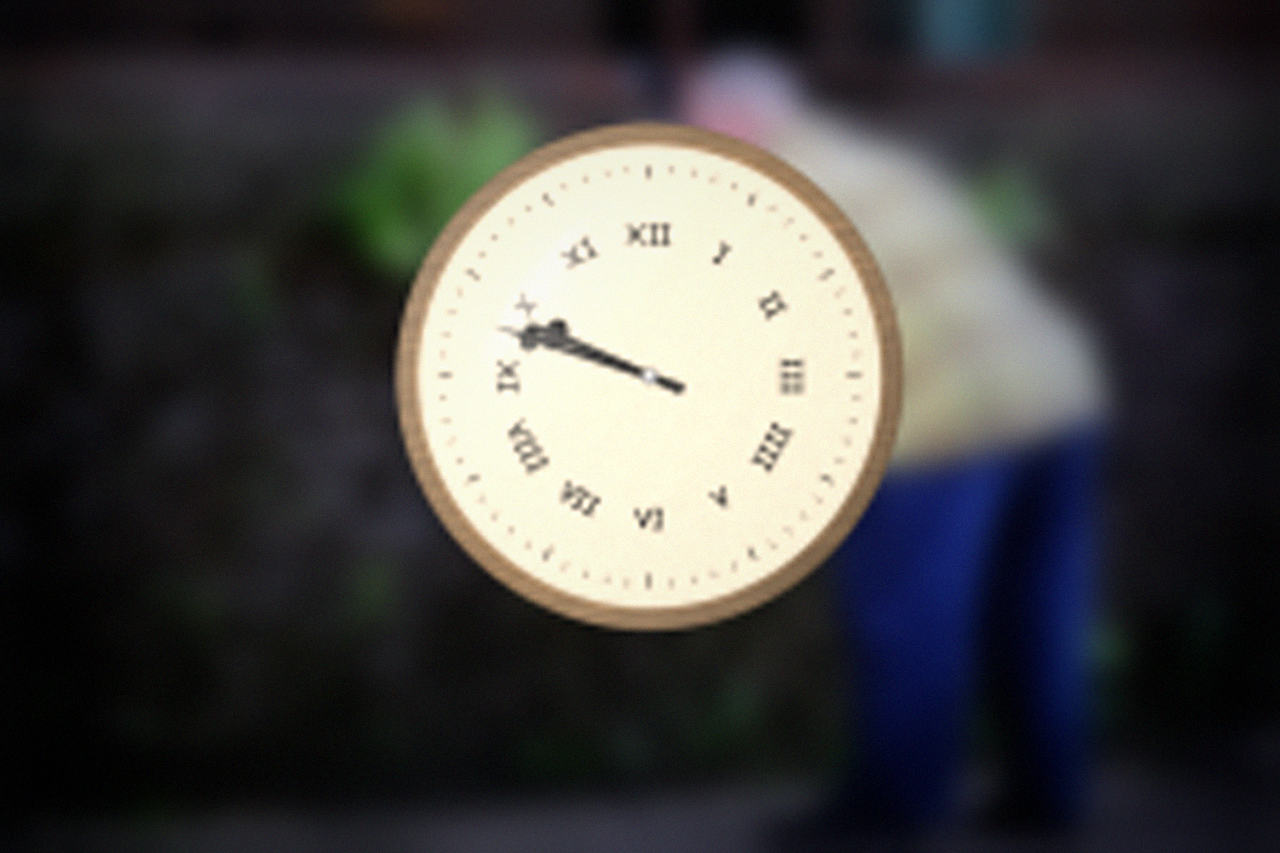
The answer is 9 h 48 min
